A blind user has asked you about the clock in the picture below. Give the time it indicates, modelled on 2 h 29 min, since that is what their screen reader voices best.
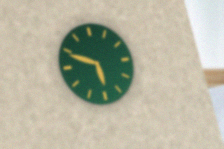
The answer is 5 h 49 min
